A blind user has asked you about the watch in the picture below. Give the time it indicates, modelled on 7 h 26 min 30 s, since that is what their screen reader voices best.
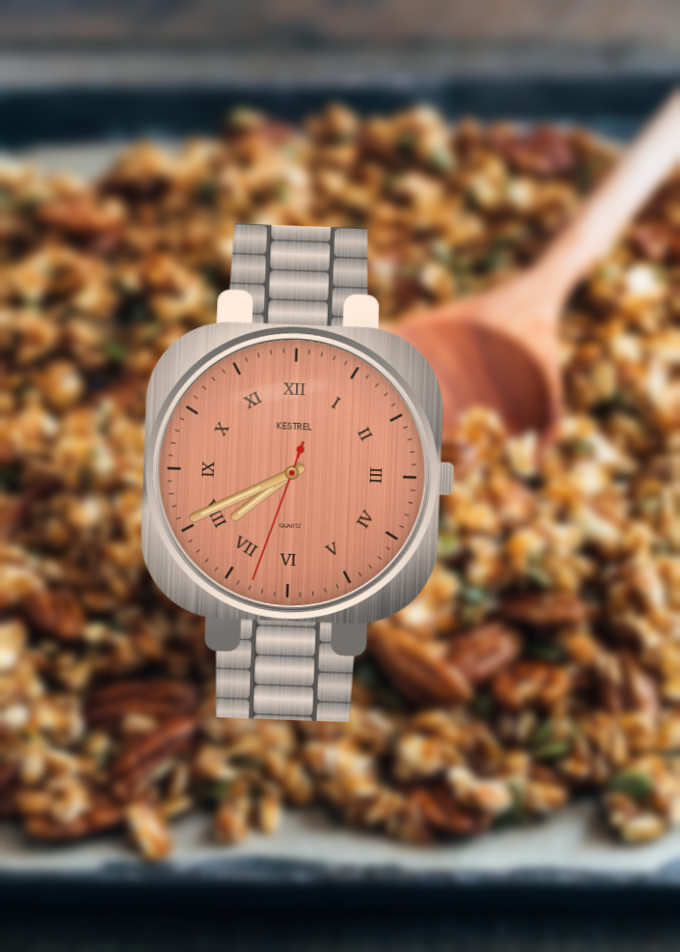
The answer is 7 h 40 min 33 s
